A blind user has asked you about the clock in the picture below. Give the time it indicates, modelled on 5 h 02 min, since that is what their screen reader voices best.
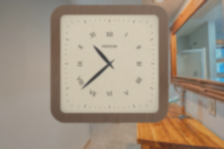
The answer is 10 h 38 min
